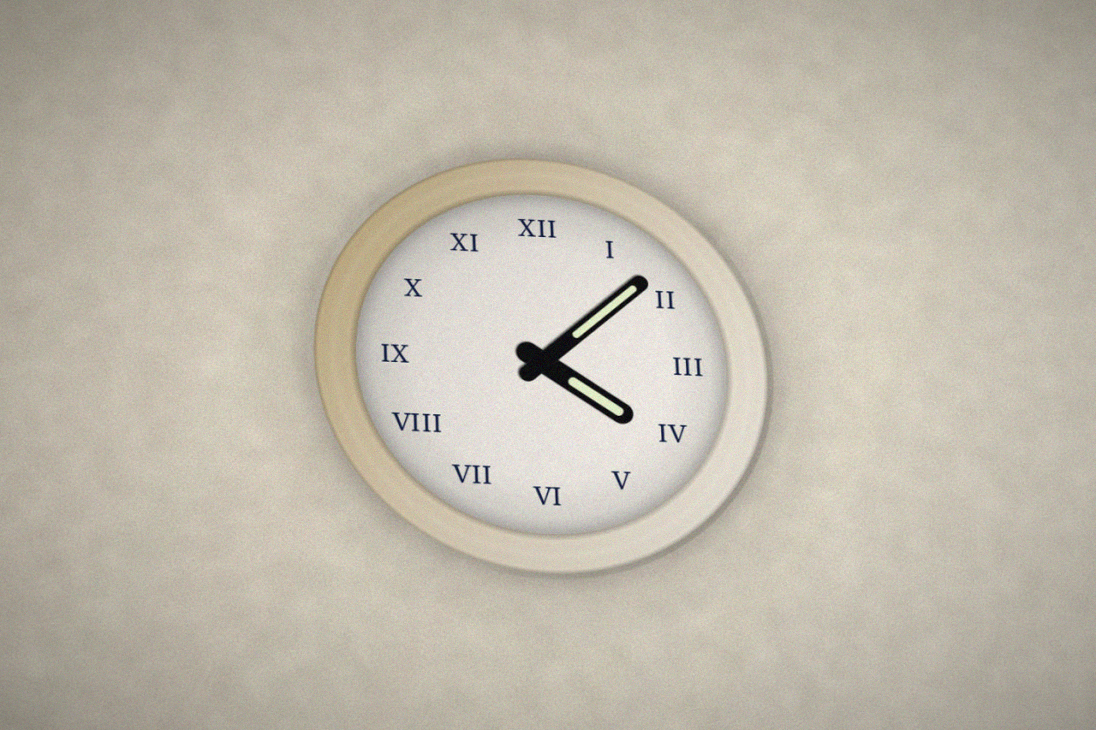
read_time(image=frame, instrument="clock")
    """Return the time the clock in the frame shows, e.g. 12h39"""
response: 4h08
